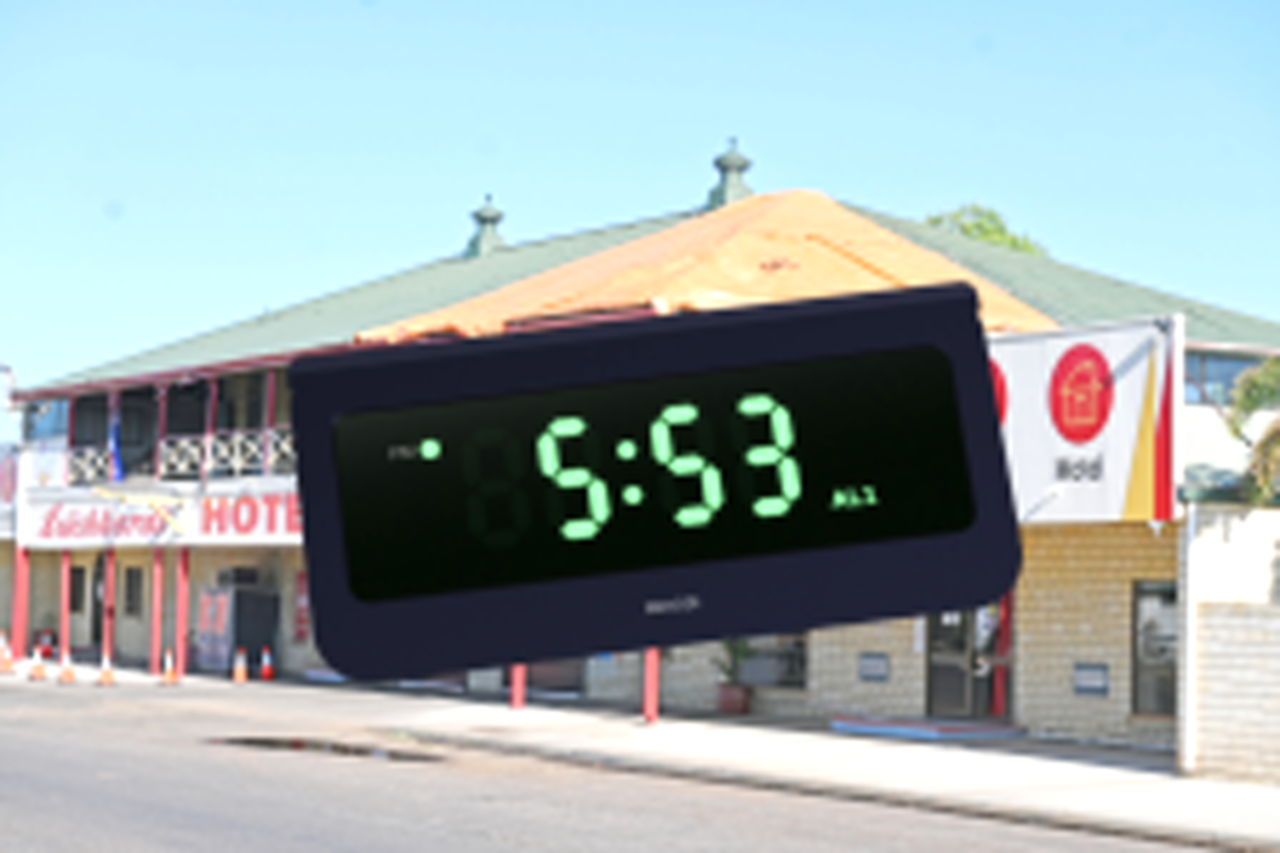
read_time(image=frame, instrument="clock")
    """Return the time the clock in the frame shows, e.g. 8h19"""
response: 5h53
